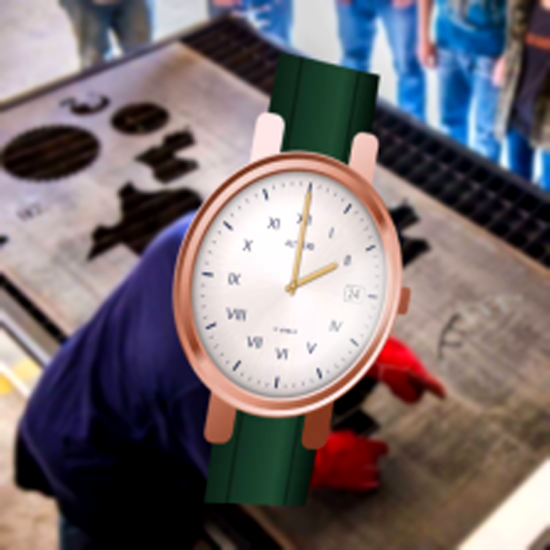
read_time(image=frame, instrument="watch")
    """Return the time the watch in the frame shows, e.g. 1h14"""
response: 2h00
